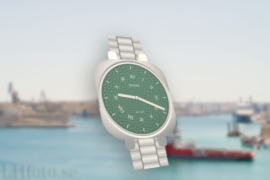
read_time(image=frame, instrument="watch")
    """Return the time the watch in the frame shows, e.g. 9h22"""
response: 9h19
